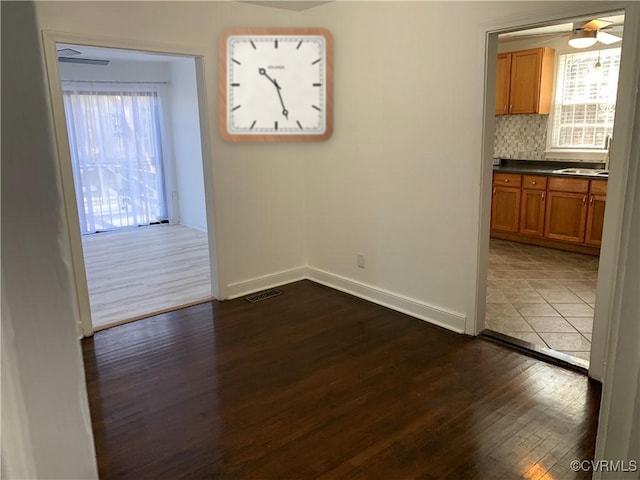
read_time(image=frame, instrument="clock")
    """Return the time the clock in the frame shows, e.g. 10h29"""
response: 10h27
